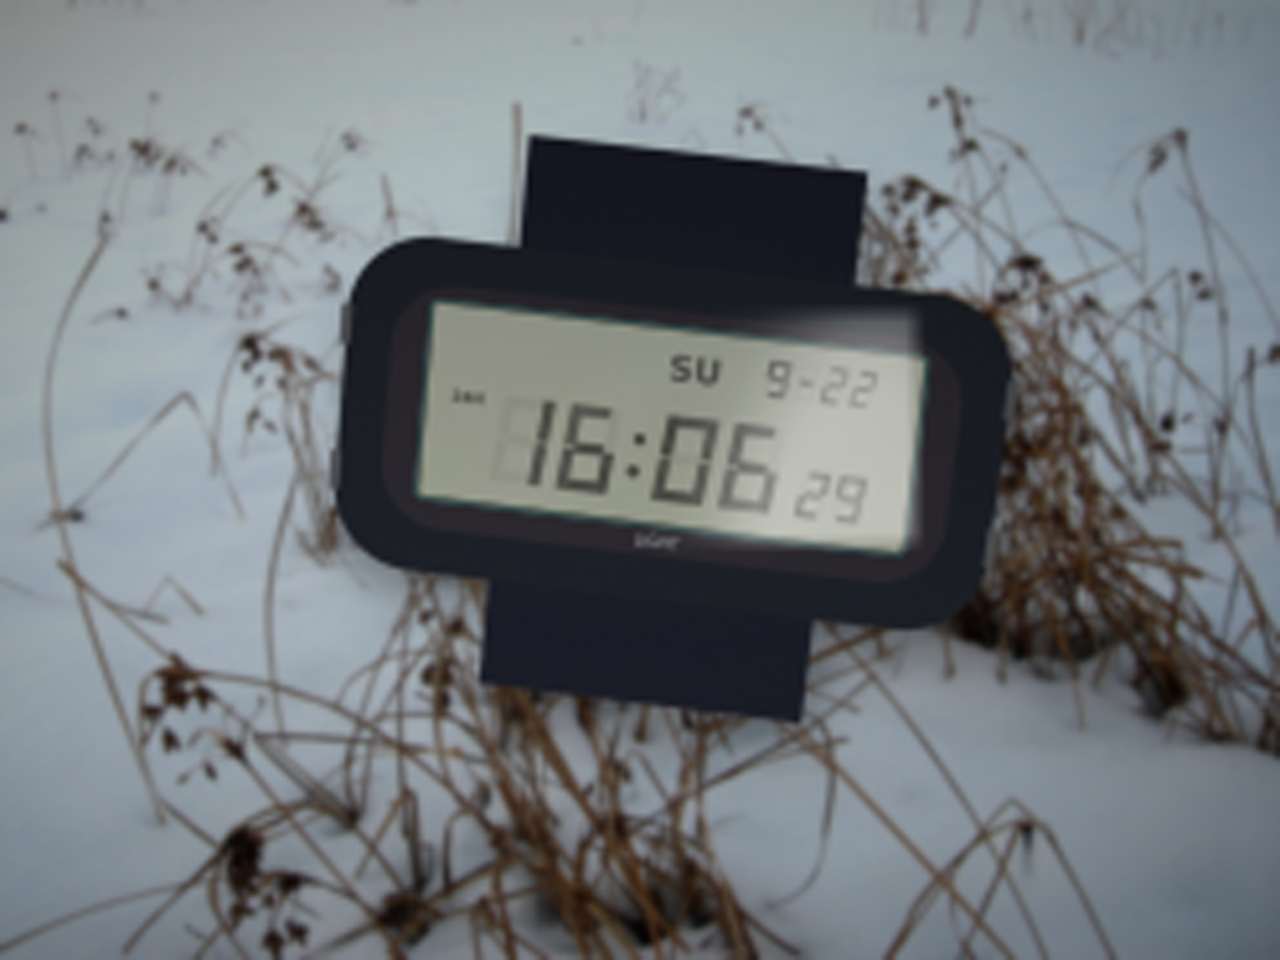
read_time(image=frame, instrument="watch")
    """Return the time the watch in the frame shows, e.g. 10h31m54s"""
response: 16h06m29s
